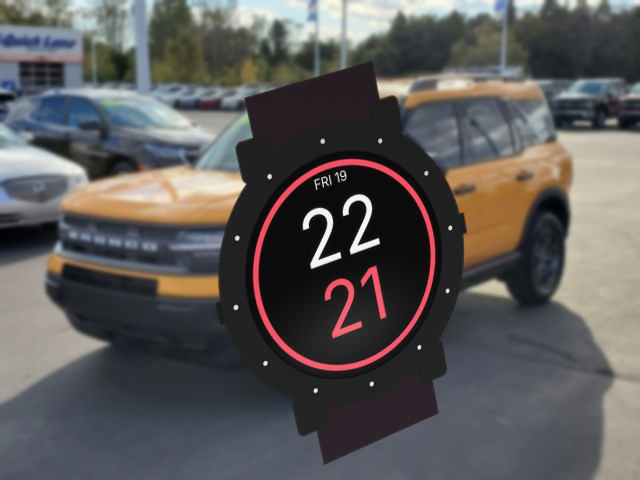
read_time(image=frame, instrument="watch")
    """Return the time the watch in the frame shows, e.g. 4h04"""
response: 22h21
